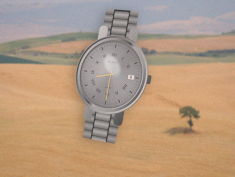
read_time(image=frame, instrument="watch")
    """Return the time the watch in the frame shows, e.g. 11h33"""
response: 8h30
